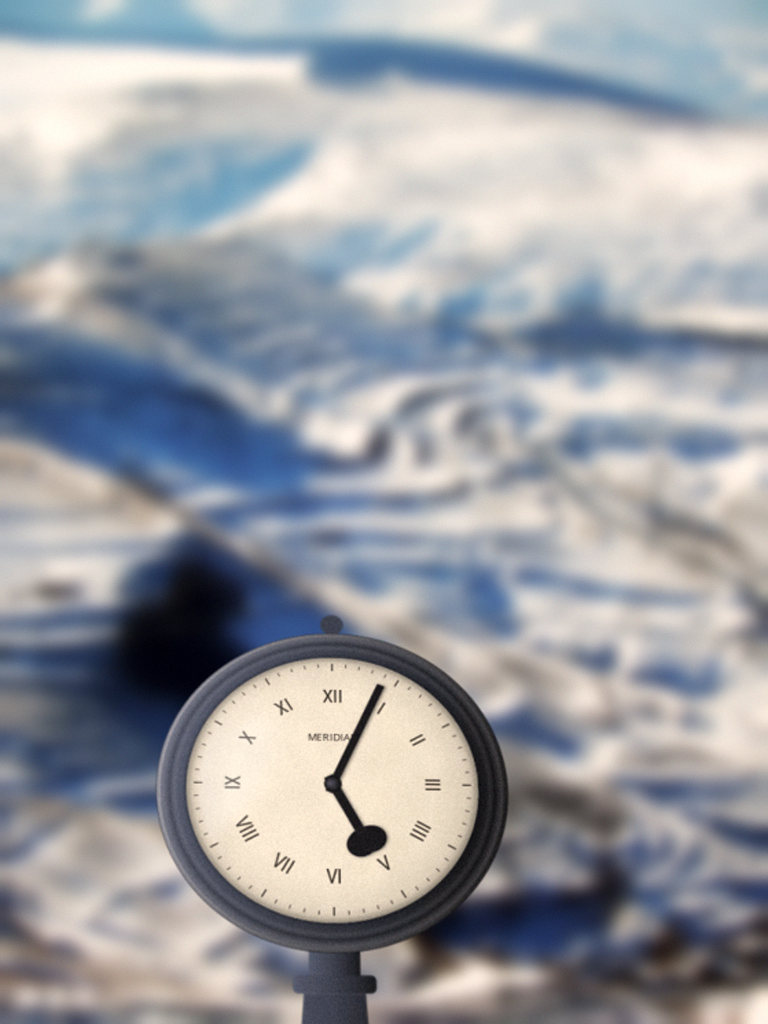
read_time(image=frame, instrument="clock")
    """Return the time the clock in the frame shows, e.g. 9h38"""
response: 5h04
